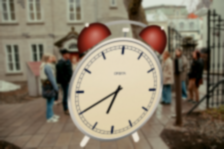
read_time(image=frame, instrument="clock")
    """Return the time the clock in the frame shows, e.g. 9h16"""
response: 6h40
